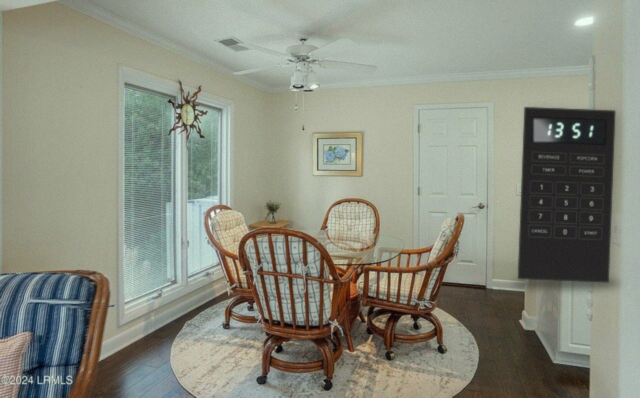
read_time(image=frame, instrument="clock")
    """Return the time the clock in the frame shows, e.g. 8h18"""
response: 13h51
